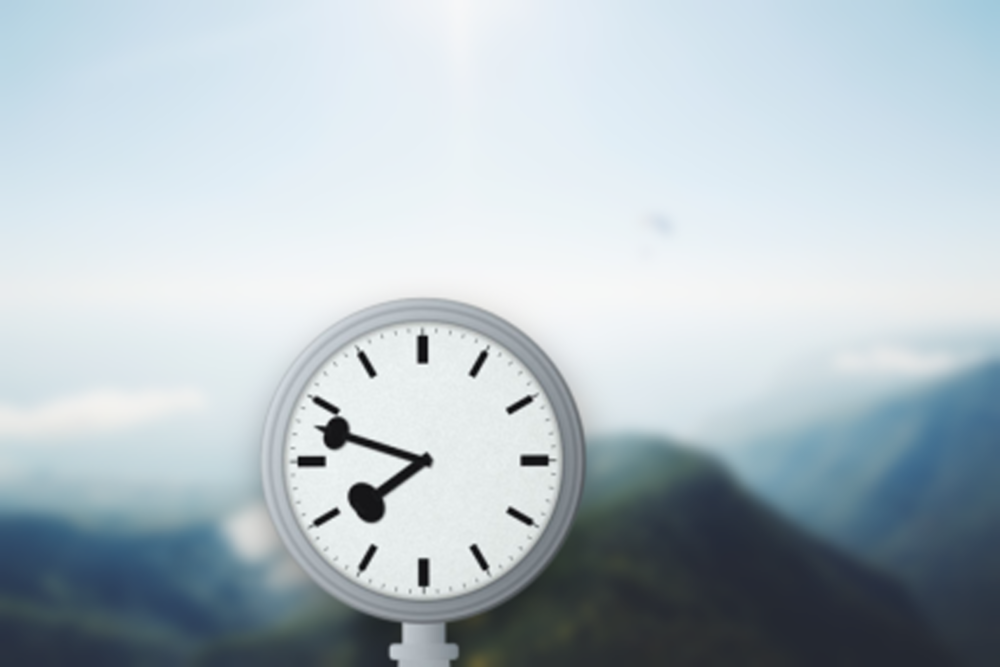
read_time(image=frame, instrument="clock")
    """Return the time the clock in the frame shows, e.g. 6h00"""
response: 7h48
